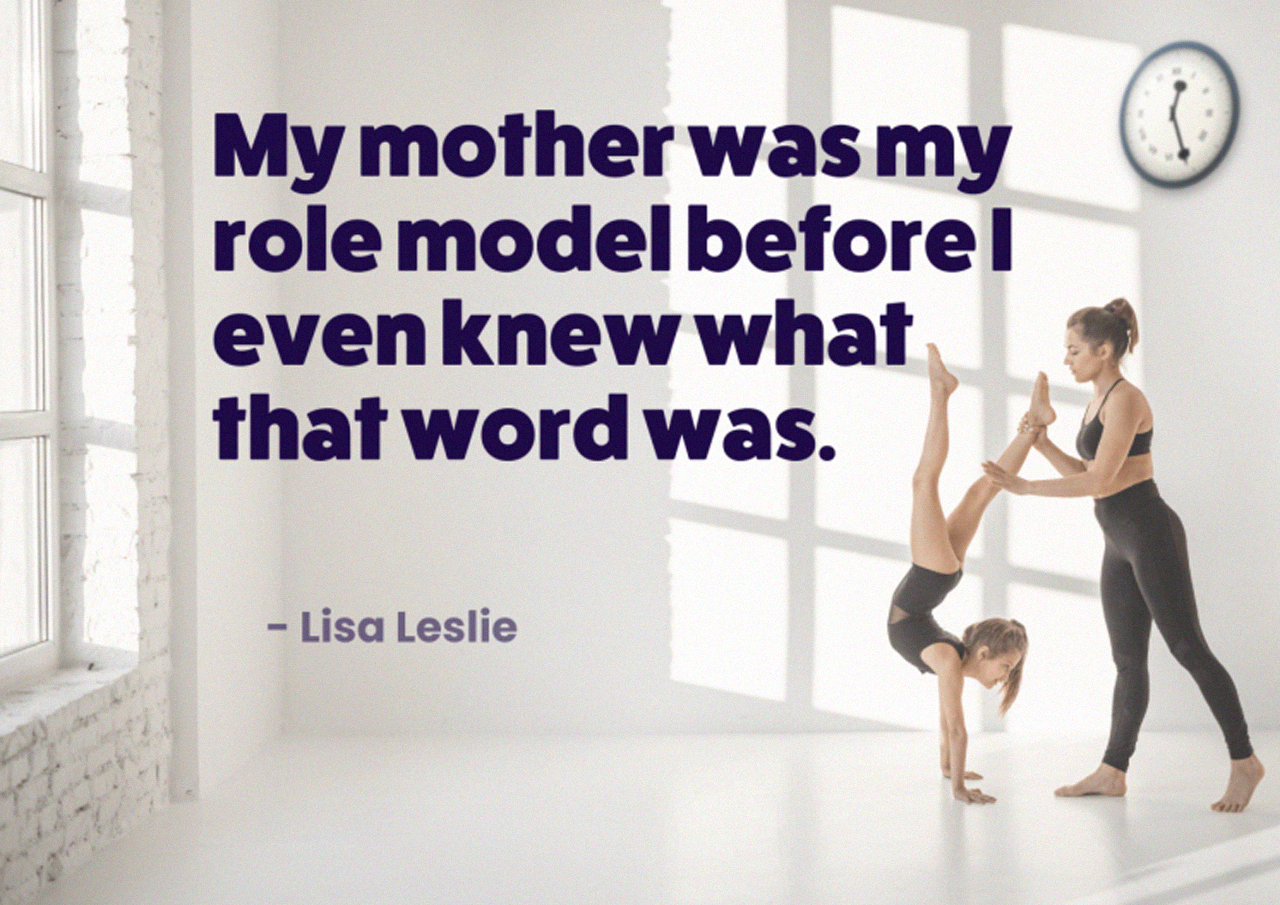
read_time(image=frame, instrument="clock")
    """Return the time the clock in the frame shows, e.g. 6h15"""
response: 12h26
